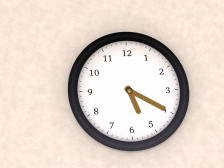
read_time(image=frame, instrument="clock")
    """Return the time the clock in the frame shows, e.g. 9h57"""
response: 5h20
